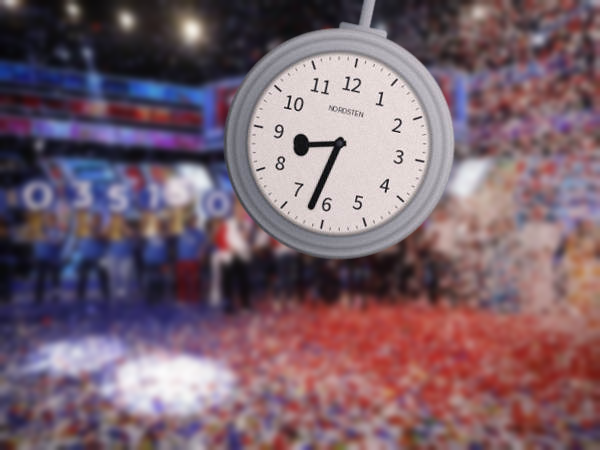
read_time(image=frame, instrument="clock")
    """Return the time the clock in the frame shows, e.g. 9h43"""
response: 8h32
